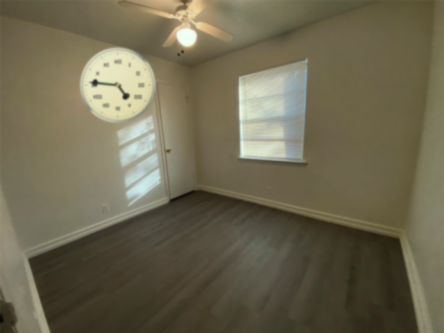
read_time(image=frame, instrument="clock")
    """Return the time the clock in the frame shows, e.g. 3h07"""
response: 4h46
